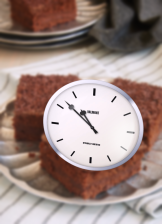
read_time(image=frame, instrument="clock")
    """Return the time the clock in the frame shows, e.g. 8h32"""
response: 10h52
